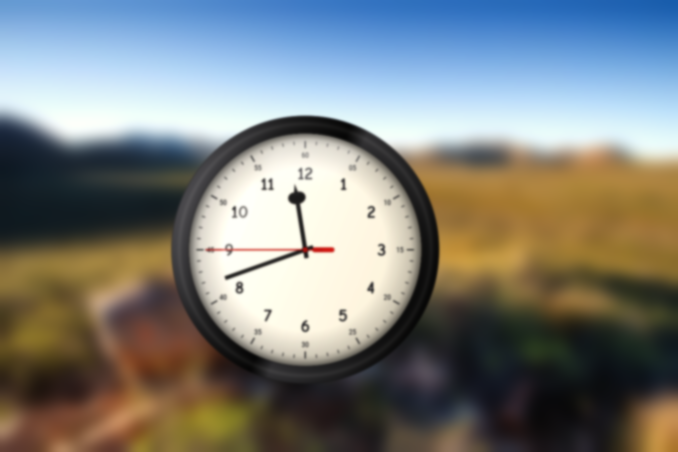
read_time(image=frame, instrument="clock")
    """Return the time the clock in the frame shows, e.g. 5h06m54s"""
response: 11h41m45s
